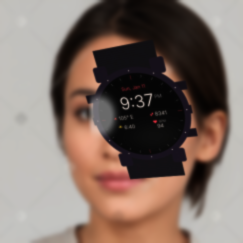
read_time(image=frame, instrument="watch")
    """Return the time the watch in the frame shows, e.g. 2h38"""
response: 9h37
